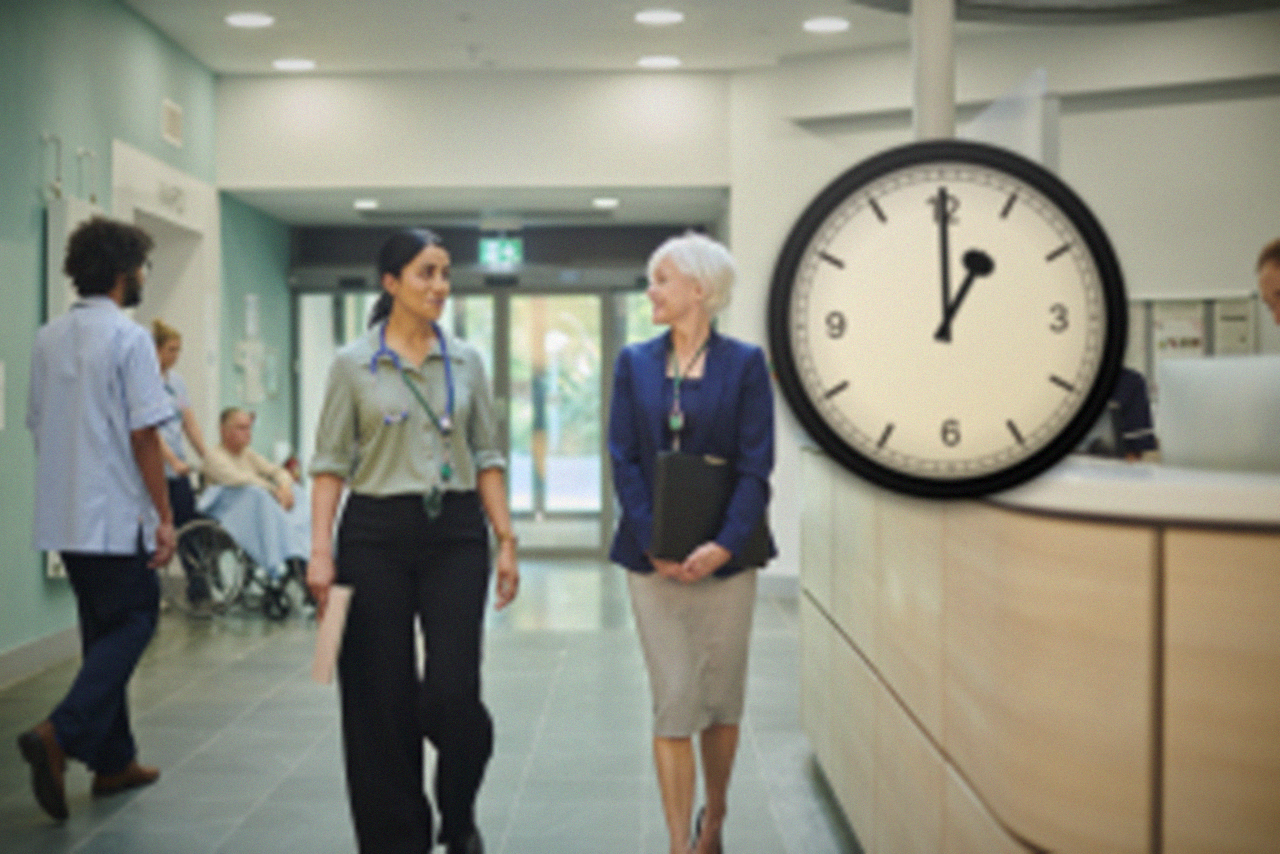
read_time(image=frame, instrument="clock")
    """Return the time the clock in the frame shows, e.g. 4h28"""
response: 1h00
